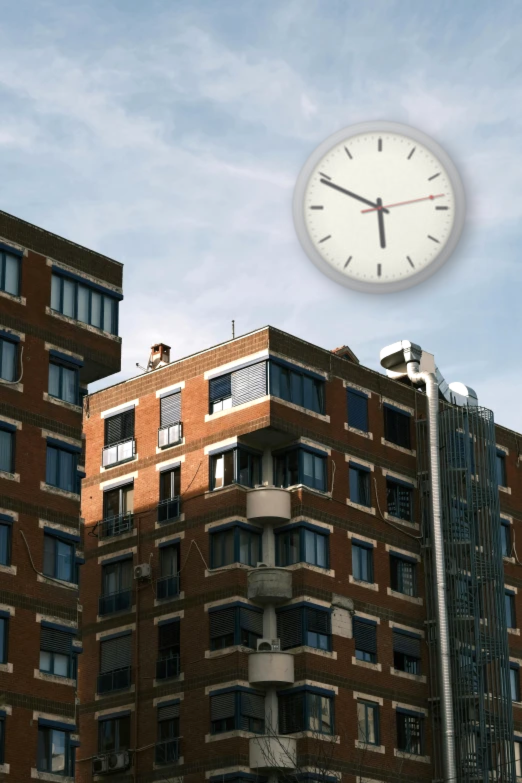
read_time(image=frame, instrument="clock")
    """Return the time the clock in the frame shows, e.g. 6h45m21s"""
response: 5h49m13s
